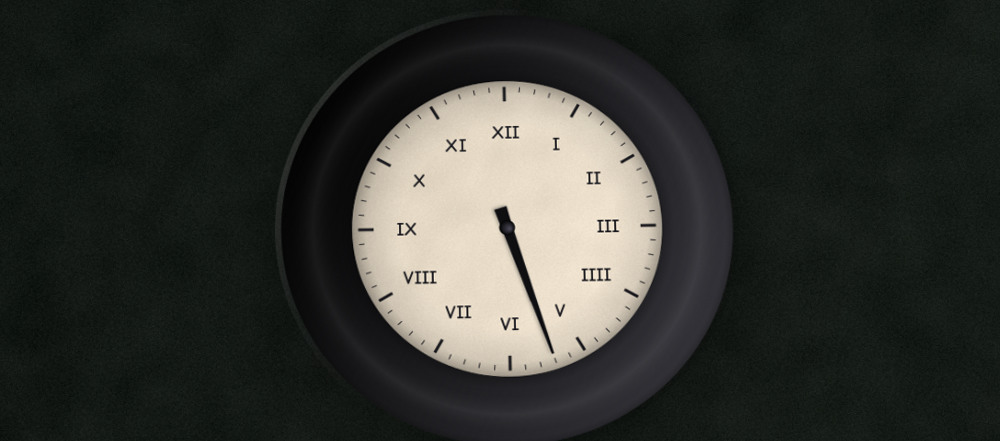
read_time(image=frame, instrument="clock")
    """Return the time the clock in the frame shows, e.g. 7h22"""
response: 5h27
